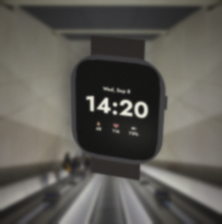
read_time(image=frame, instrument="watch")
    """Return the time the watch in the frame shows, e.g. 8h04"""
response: 14h20
